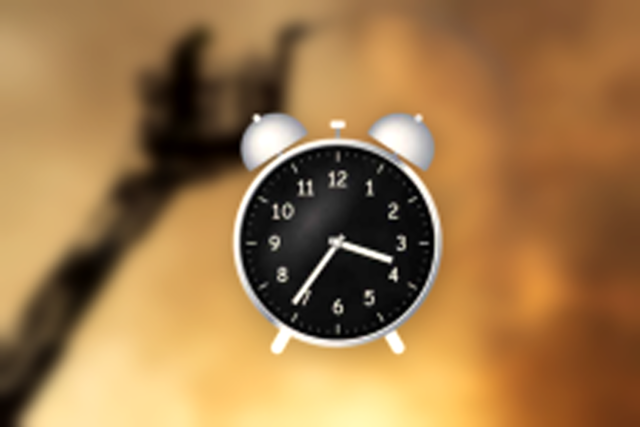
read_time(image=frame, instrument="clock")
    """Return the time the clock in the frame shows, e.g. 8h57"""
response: 3h36
